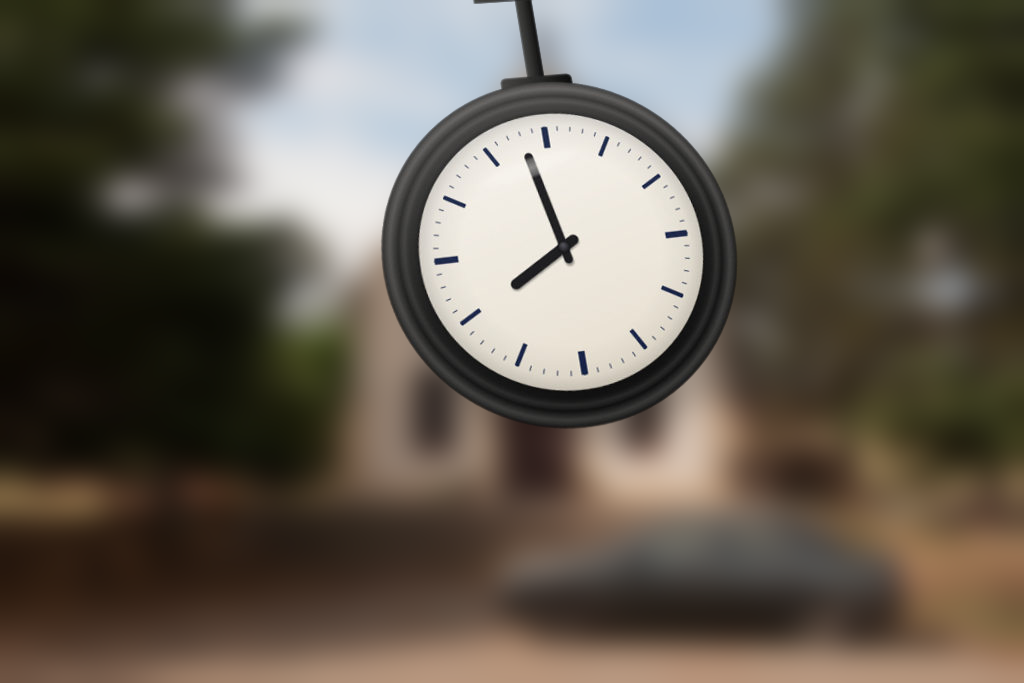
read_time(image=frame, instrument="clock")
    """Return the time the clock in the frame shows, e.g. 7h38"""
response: 7h58
